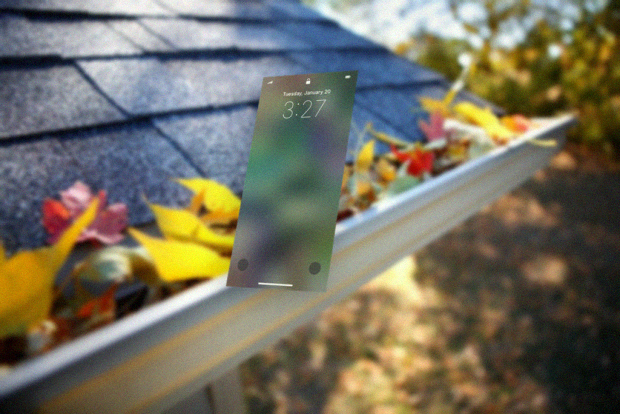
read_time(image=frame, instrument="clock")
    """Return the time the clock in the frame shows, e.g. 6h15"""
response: 3h27
